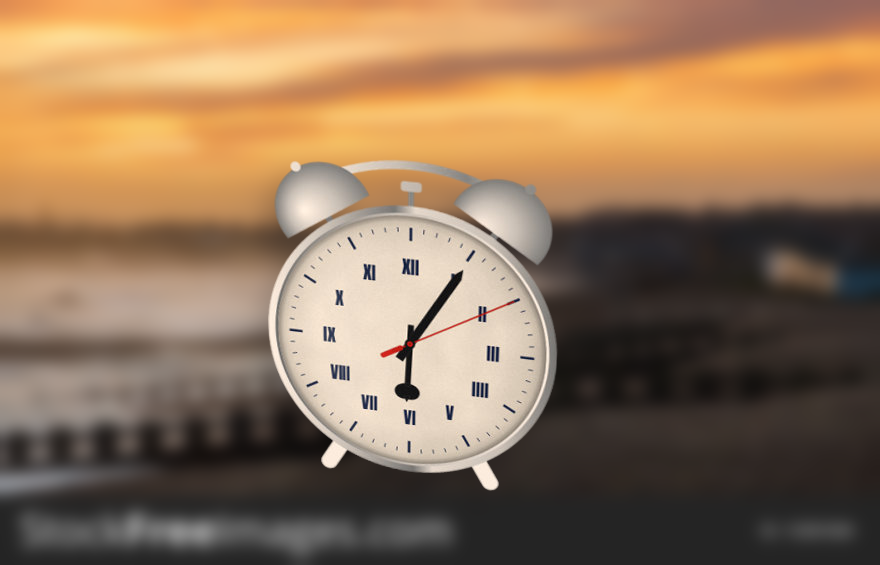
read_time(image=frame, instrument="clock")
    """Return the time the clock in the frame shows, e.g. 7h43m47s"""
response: 6h05m10s
